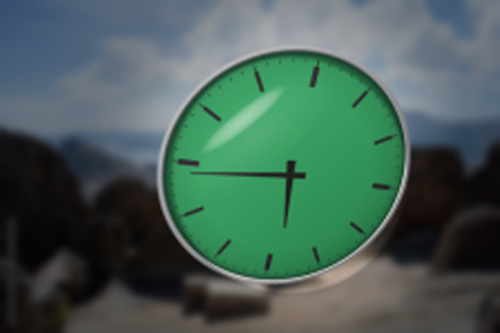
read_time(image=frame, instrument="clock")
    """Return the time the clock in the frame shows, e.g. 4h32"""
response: 5h44
